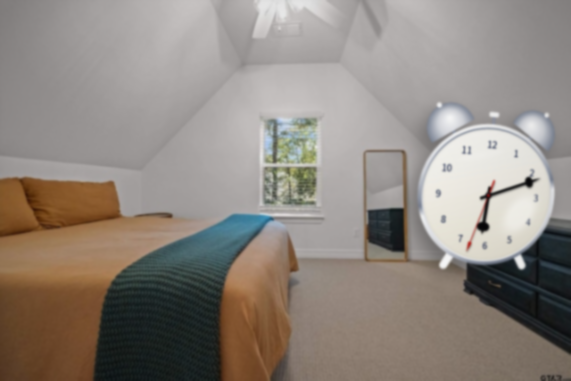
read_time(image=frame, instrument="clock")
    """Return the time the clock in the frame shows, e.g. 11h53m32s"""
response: 6h11m33s
